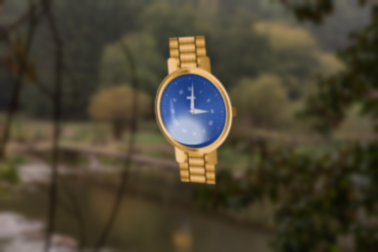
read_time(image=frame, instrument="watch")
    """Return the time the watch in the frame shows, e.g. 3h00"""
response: 3h01
